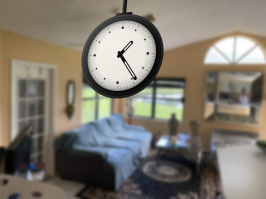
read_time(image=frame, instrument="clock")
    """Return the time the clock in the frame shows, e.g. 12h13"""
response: 1h24
